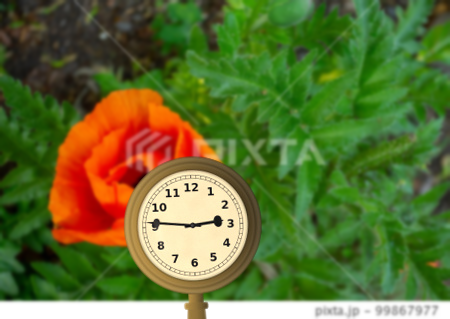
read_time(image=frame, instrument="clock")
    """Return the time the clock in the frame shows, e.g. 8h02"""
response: 2h46
